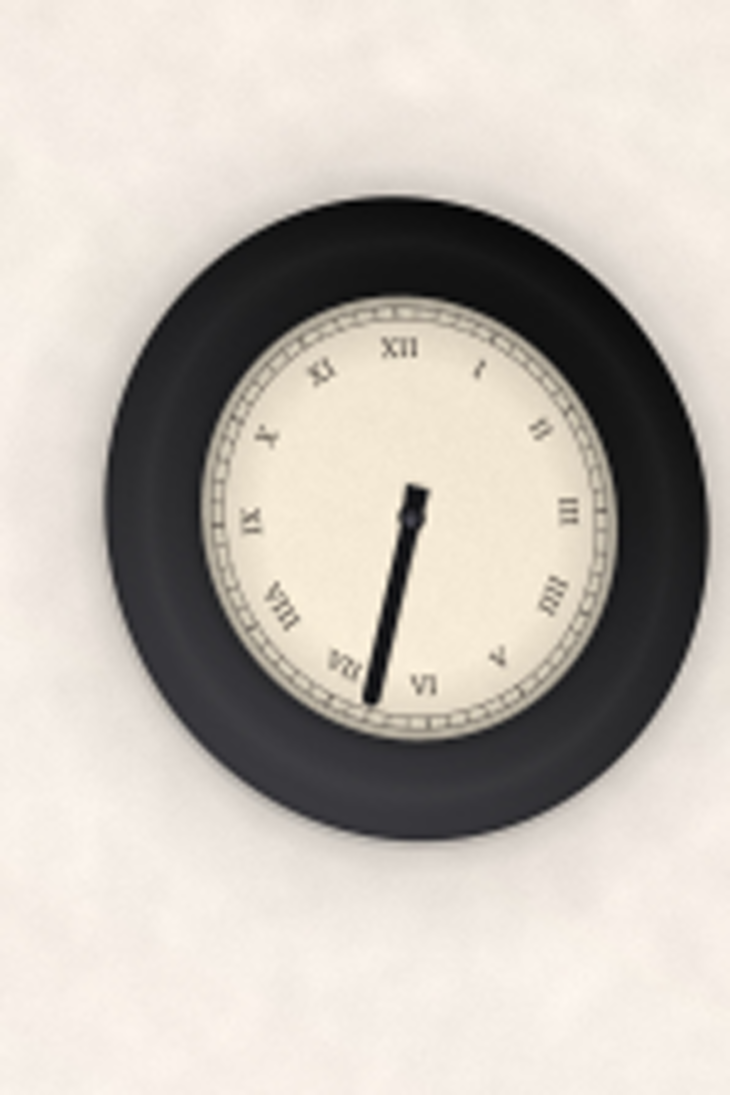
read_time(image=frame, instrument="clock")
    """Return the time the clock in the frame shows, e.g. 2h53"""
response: 6h33
